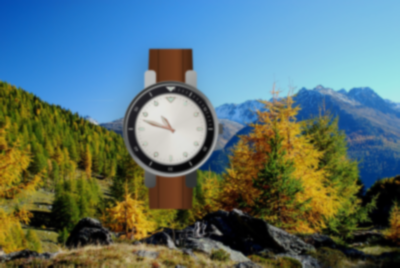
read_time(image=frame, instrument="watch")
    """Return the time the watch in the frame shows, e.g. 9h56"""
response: 10h48
